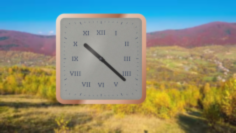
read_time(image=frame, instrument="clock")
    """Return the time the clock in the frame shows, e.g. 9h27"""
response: 10h22
